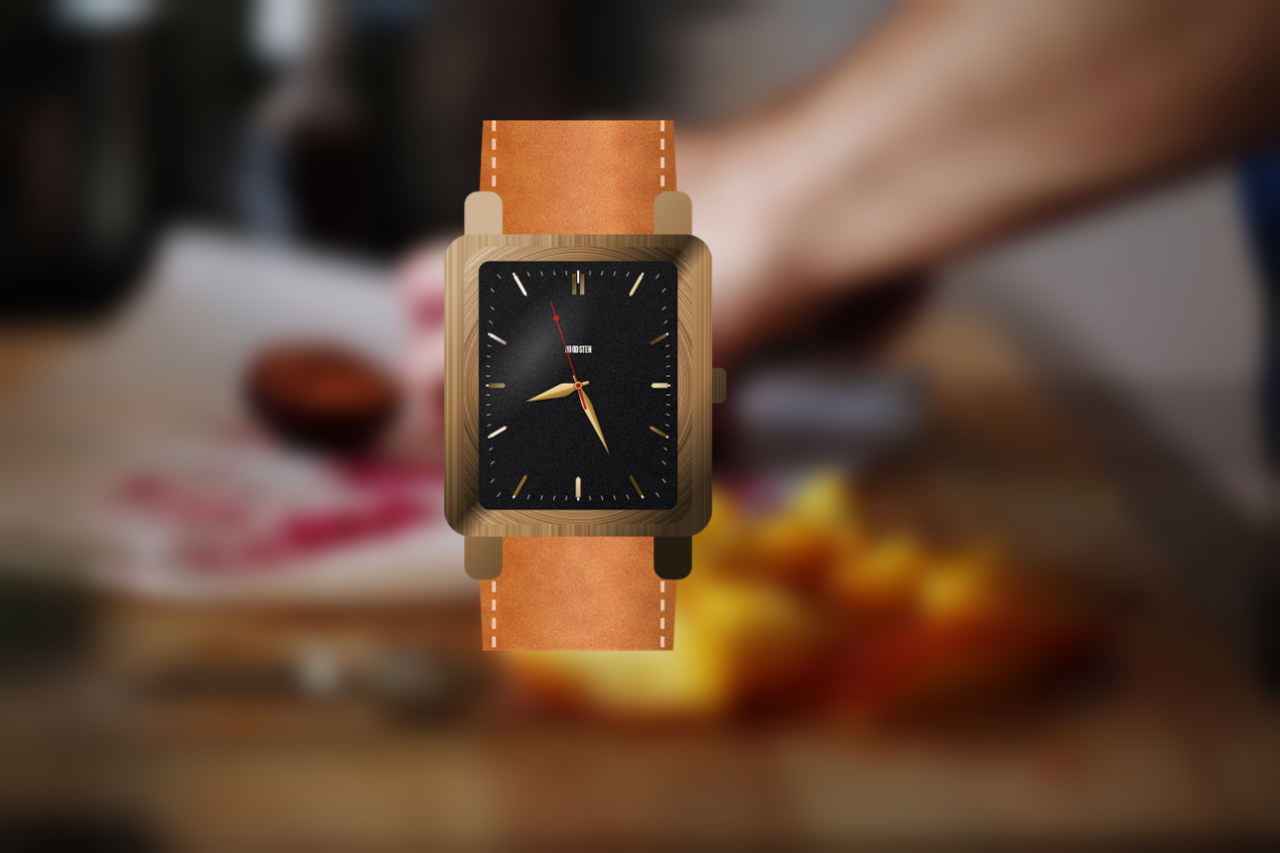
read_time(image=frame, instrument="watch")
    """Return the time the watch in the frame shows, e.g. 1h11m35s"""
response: 8h25m57s
